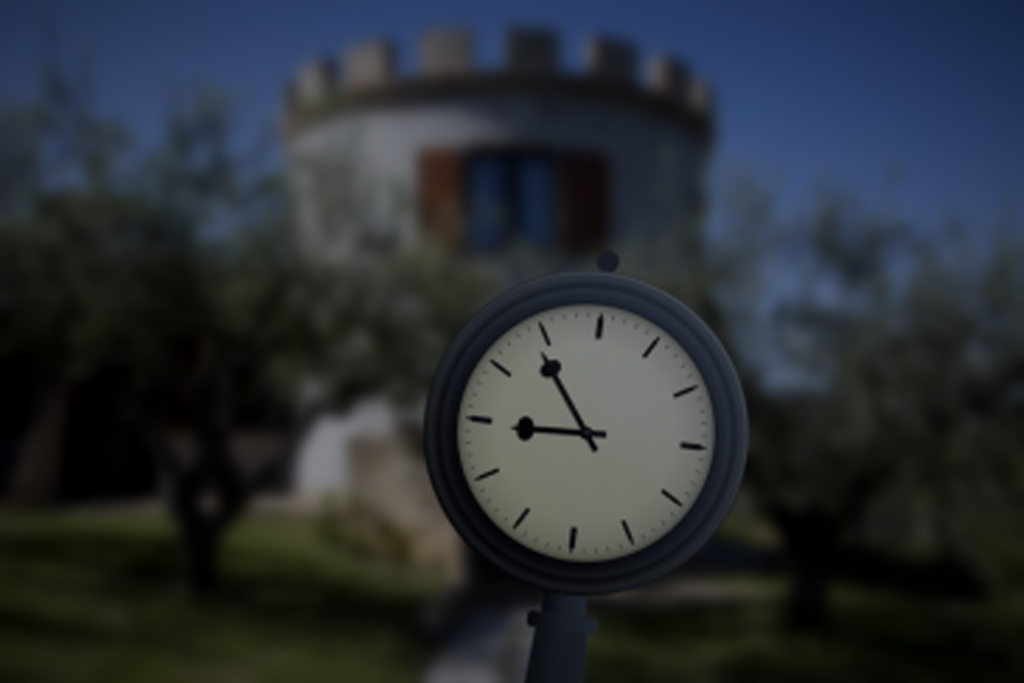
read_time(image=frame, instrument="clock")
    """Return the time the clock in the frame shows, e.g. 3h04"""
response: 8h54
